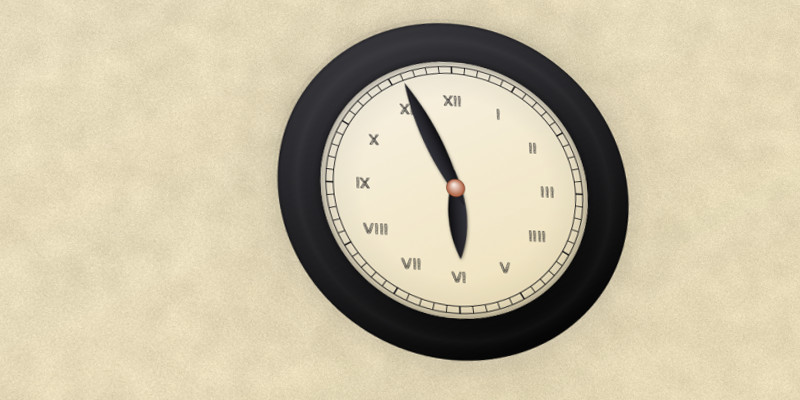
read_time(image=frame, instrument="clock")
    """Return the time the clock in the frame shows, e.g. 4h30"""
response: 5h56
